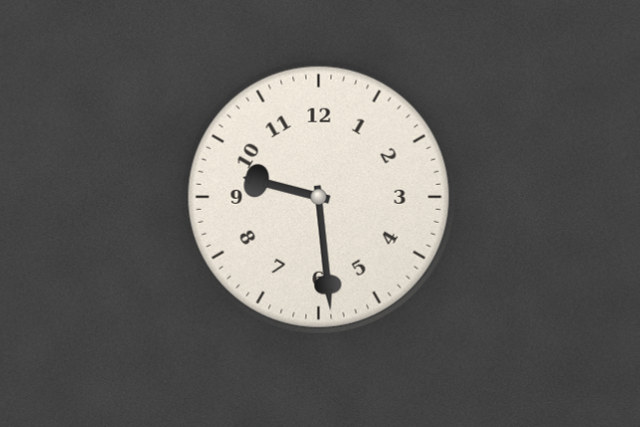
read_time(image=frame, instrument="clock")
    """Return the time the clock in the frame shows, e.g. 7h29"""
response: 9h29
